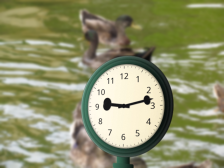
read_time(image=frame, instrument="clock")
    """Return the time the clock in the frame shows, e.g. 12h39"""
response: 9h13
